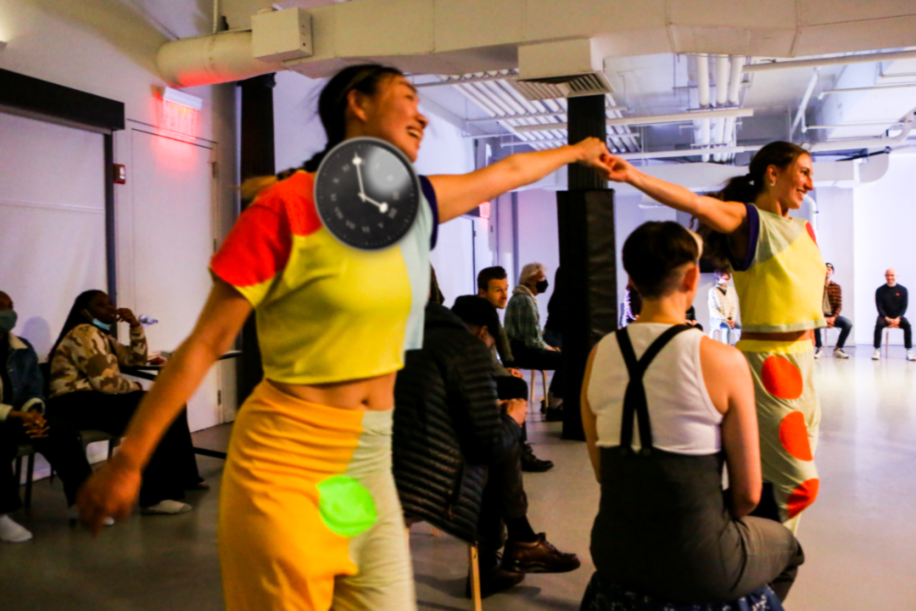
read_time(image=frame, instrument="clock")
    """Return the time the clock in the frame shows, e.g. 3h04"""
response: 3h59
